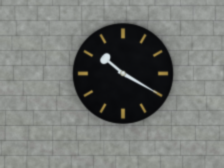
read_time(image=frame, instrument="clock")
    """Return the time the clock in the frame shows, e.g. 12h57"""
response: 10h20
